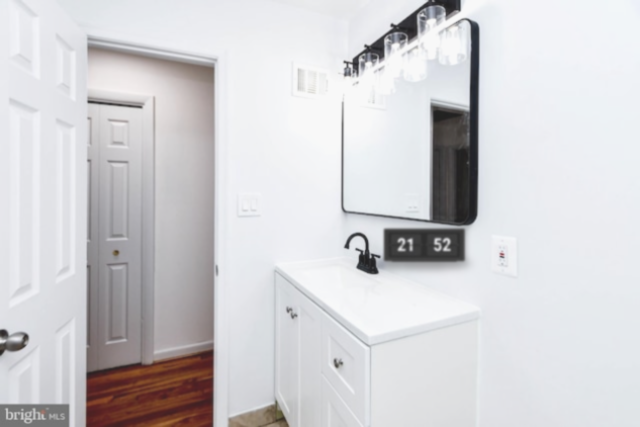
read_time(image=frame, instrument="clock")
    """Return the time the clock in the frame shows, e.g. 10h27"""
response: 21h52
